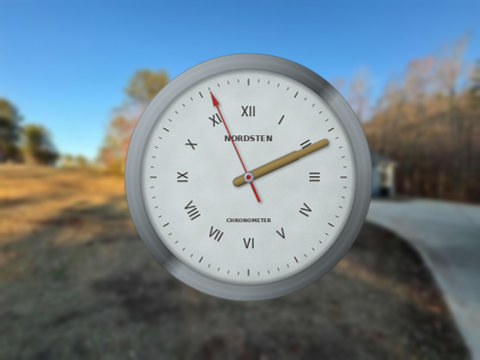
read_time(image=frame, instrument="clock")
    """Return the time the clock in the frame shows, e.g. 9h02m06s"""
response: 2h10m56s
